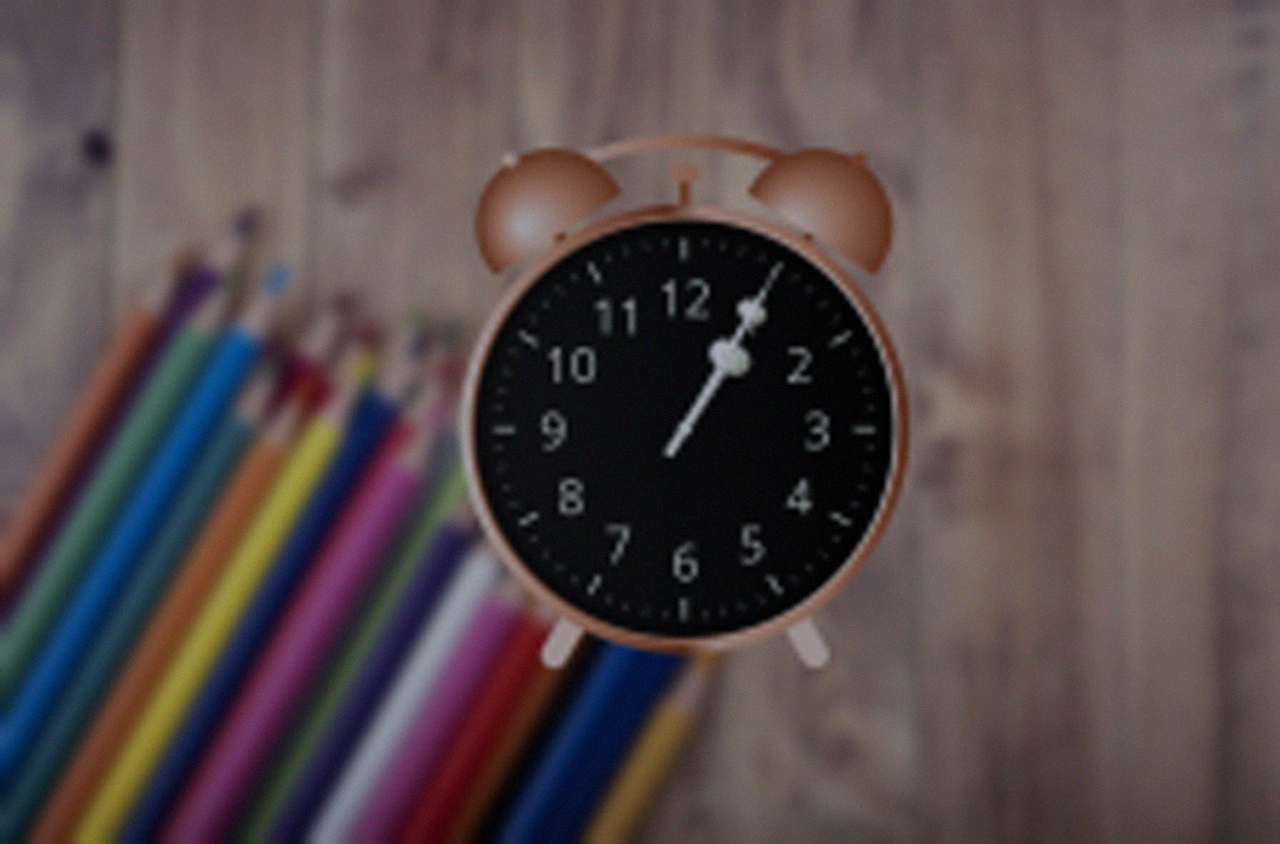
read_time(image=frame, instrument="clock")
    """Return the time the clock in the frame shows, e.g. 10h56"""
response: 1h05
